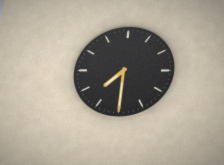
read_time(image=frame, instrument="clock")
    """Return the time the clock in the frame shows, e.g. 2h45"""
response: 7h30
